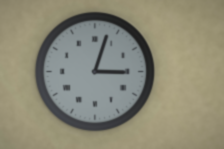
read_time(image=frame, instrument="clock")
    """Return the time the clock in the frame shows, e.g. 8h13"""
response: 3h03
